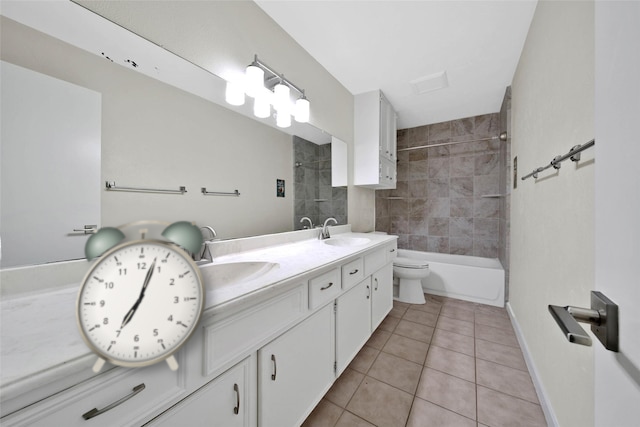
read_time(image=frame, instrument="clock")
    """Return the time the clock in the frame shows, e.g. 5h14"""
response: 7h03
